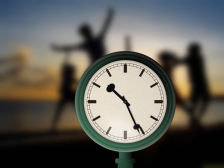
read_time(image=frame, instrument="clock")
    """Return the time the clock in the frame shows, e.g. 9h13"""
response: 10h26
